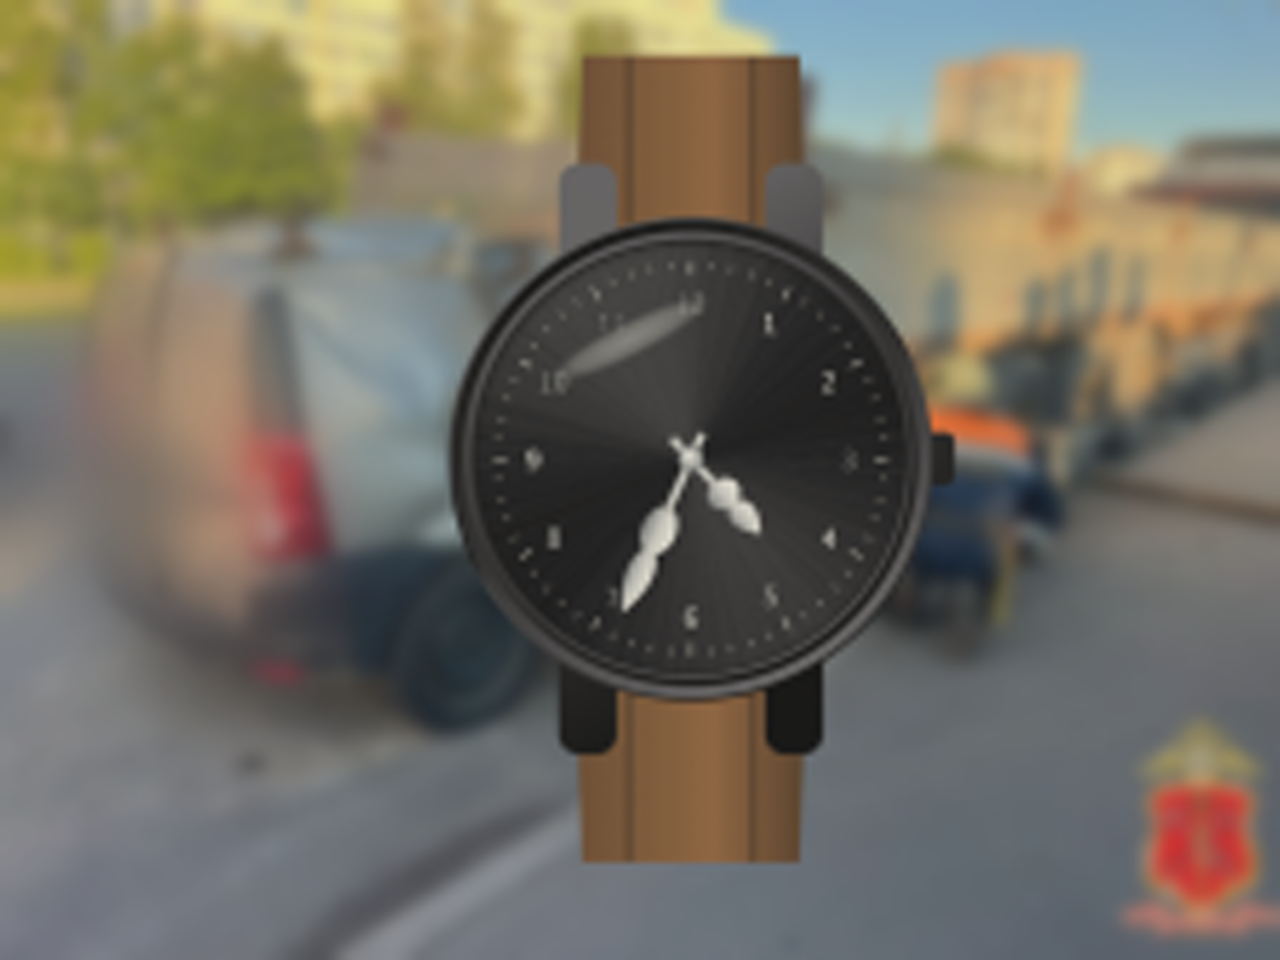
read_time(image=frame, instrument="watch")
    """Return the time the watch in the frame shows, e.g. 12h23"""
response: 4h34
